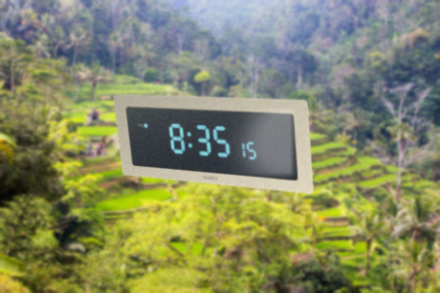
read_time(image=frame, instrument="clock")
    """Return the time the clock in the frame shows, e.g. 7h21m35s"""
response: 8h35m15s
